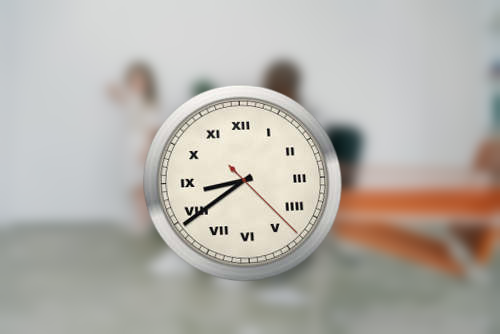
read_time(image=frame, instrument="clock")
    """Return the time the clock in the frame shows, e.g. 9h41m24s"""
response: 8h39m23s
